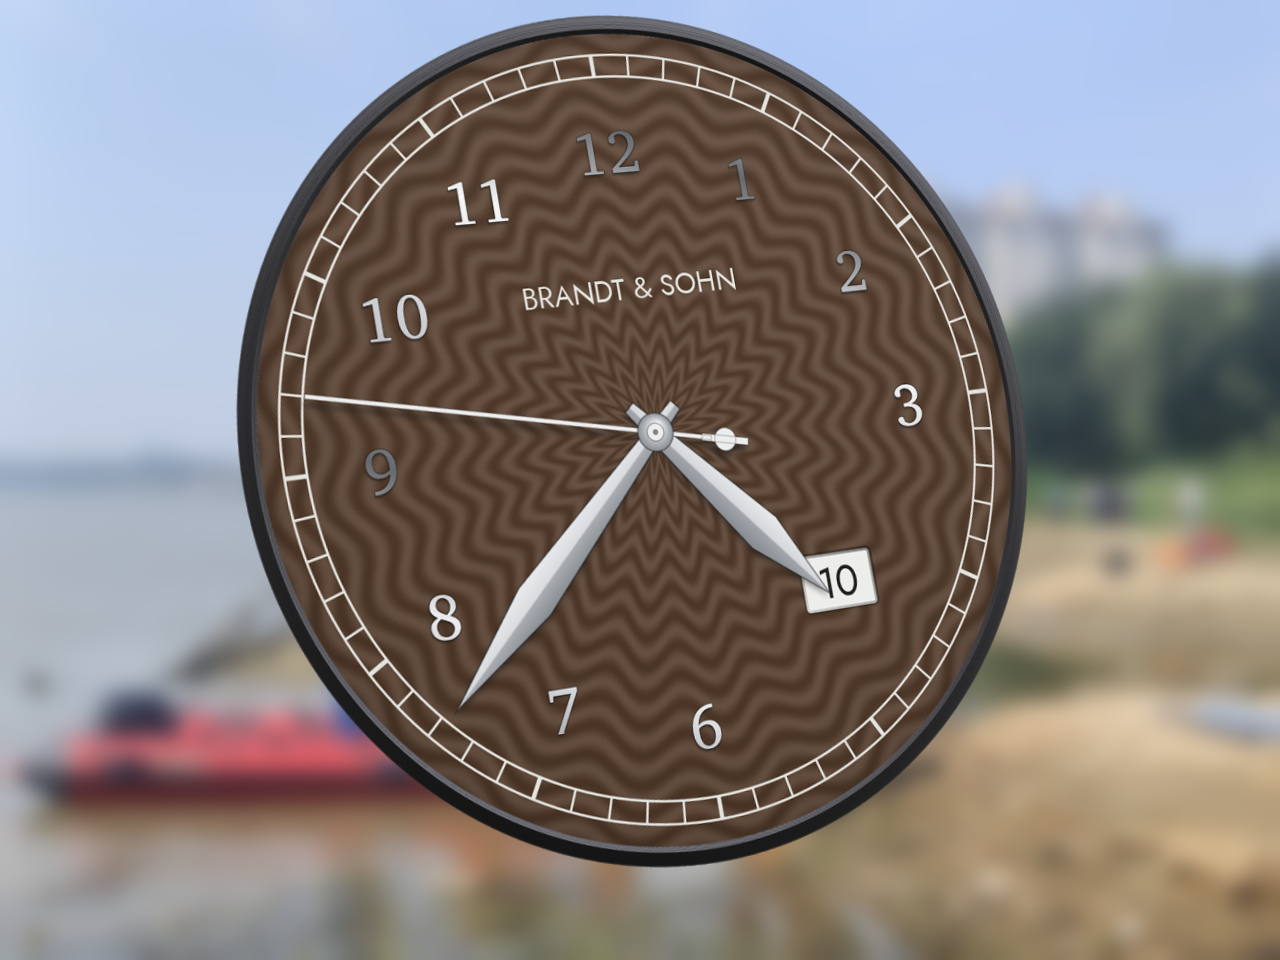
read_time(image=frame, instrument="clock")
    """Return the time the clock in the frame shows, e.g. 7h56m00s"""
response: 4h37m47s
